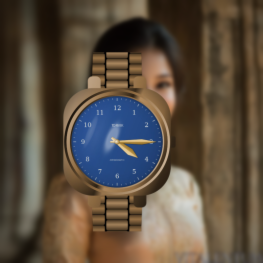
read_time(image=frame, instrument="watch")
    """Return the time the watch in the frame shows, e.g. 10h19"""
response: 4h15
